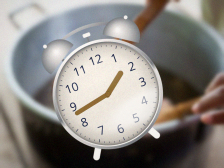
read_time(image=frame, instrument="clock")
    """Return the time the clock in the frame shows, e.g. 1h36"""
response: 1h43
